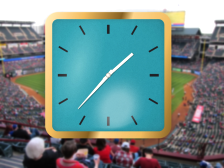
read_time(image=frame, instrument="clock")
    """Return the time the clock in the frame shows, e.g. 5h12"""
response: 1h37
